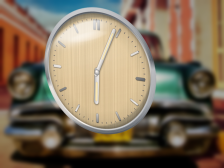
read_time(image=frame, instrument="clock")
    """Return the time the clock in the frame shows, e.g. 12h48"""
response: 6h04
